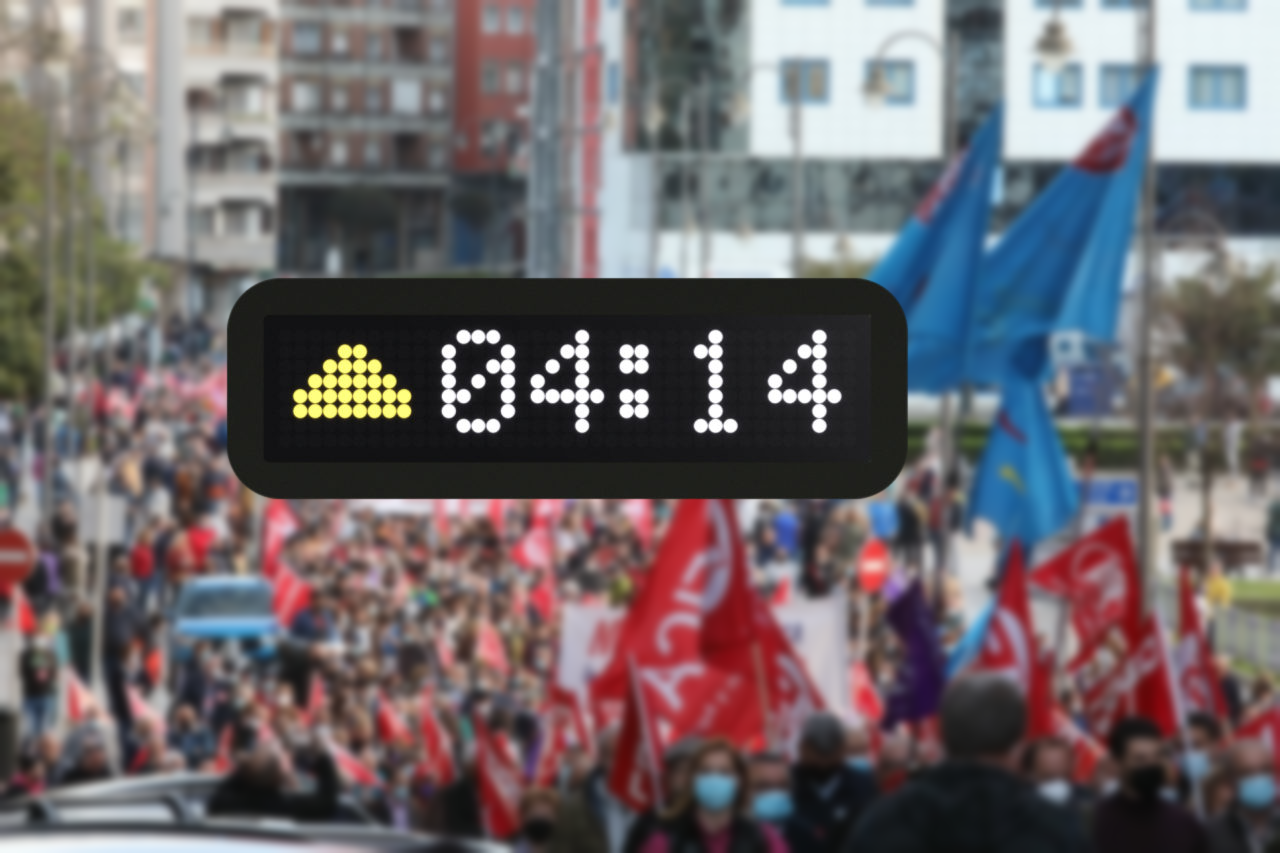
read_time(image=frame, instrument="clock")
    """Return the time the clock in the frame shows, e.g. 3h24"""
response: 4h14
